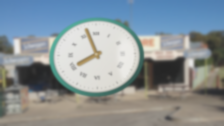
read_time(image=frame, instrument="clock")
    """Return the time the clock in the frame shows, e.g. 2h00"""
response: 7h57
